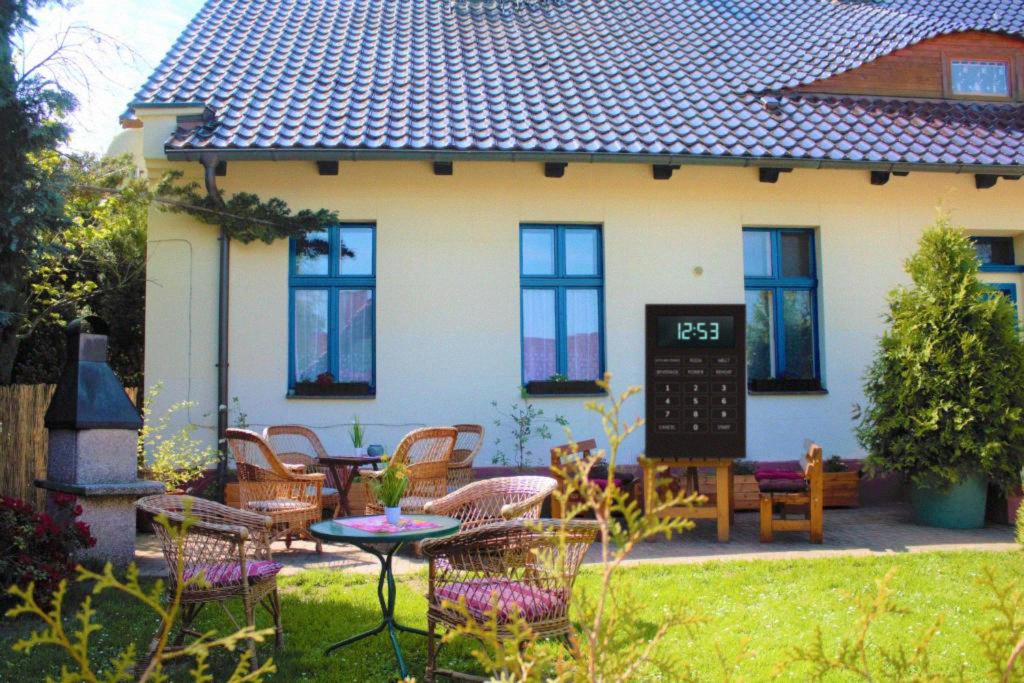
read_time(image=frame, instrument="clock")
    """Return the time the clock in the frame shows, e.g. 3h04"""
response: 12h53
